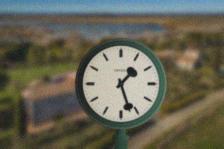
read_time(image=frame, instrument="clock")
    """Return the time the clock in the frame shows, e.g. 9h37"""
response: 1h27
